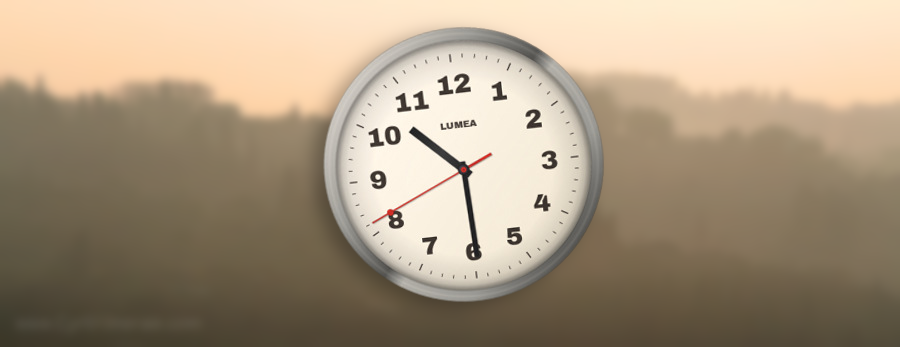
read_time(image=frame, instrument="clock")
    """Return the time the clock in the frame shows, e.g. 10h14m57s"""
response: 10h29m41s
